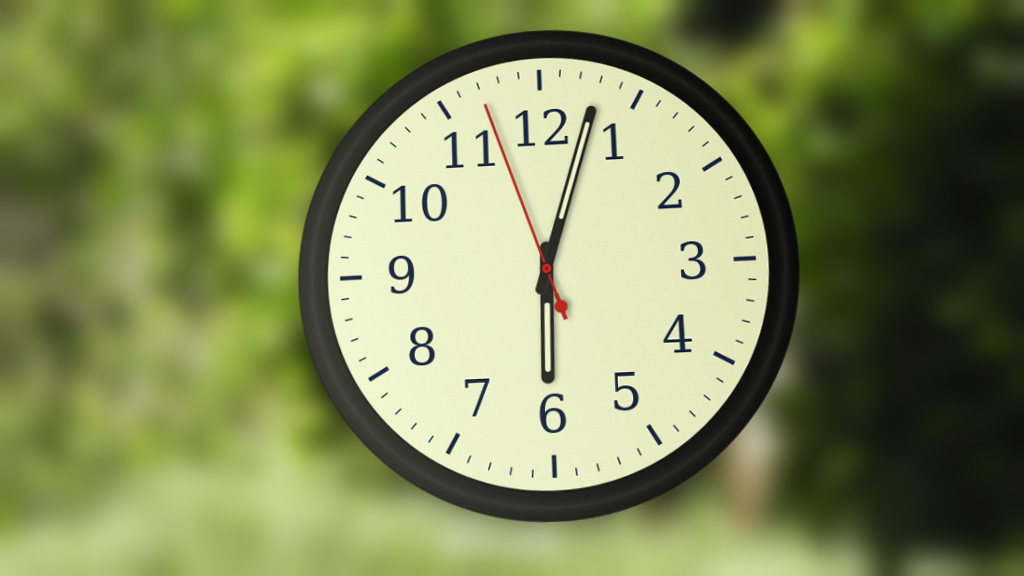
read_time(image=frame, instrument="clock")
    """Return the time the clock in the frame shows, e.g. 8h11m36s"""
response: 6h02m57s
